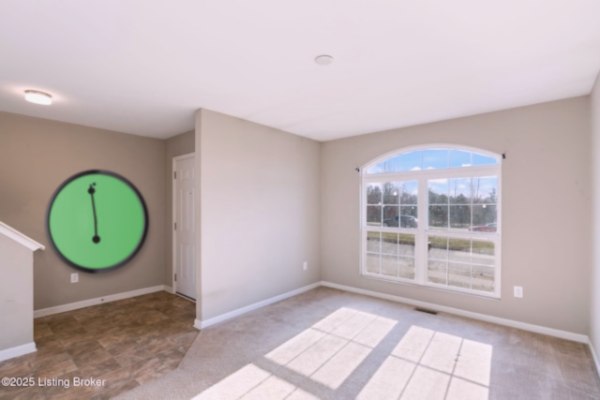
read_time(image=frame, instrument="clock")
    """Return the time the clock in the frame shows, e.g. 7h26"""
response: 5h59
